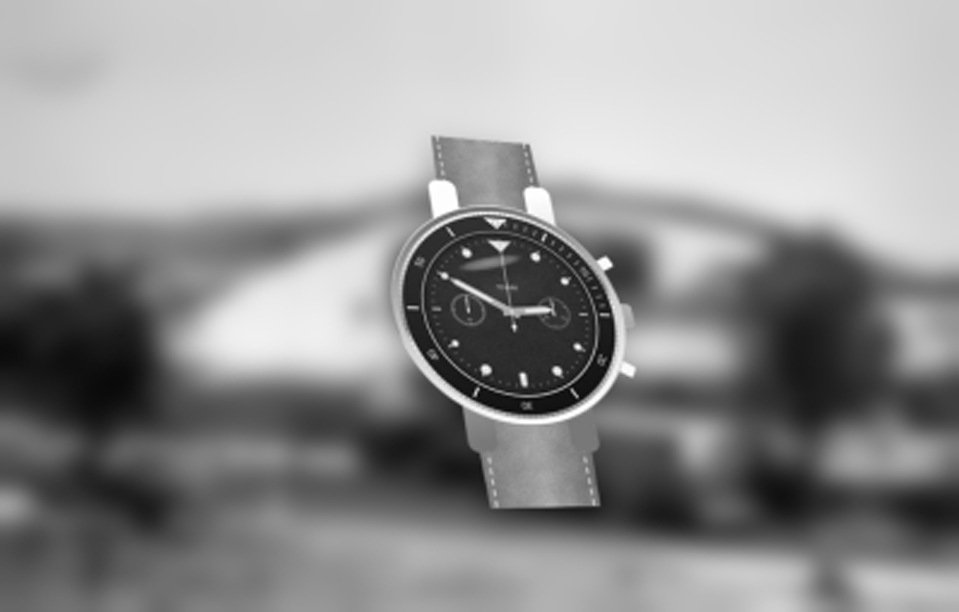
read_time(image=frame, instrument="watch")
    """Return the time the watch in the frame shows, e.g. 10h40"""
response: 2h50
